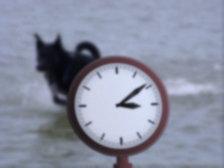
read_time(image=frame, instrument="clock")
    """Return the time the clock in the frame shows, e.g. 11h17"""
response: 3h09
